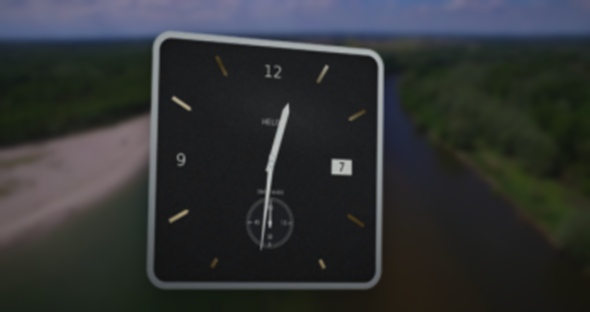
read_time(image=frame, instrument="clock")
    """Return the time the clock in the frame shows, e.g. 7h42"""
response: 12h31
